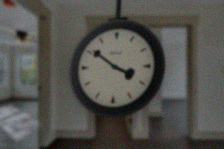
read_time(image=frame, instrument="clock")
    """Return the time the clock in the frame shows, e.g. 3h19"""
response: 3h51
